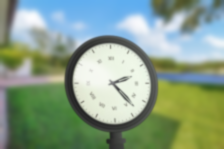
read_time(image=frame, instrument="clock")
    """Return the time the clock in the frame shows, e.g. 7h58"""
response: 2h23
